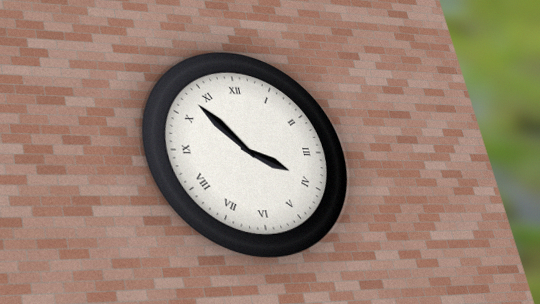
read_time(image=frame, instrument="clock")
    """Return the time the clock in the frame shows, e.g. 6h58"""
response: 3h53
